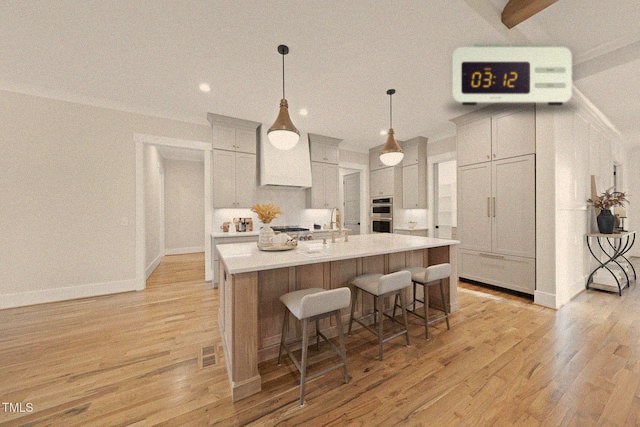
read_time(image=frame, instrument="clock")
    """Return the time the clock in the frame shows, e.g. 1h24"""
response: 3h12
